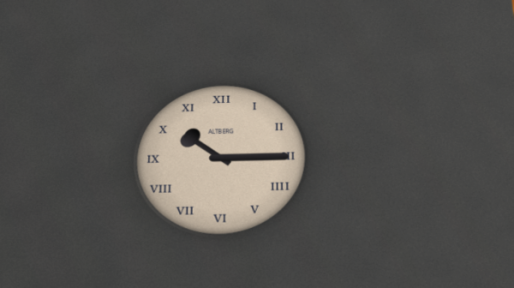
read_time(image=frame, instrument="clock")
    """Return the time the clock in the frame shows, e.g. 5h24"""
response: 10h15
